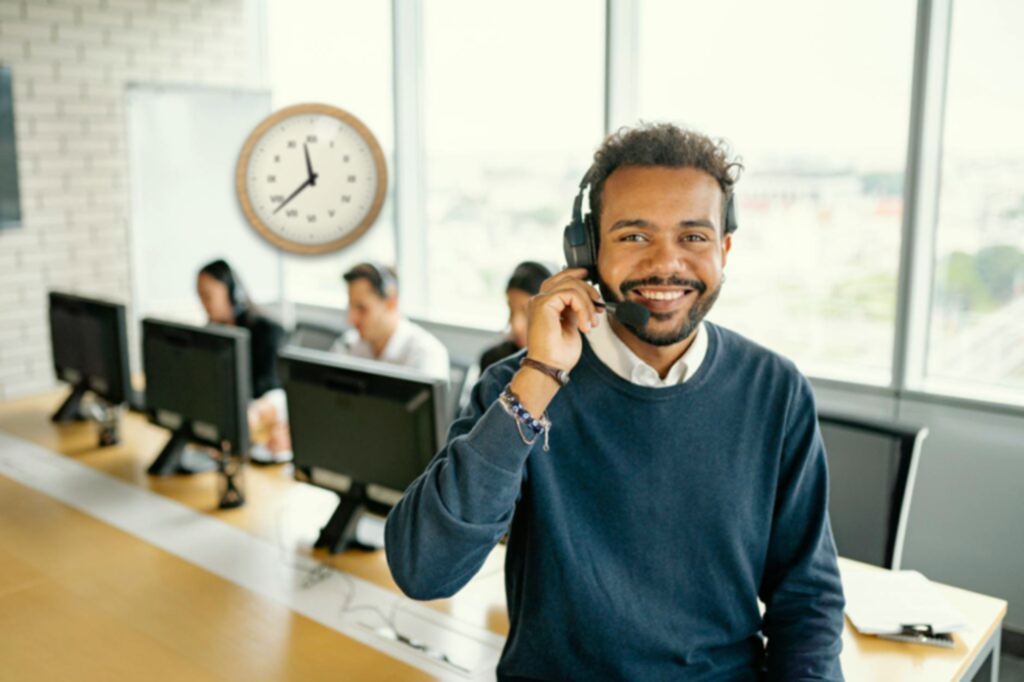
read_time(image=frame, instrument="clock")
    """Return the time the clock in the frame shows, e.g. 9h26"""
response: 11h38
